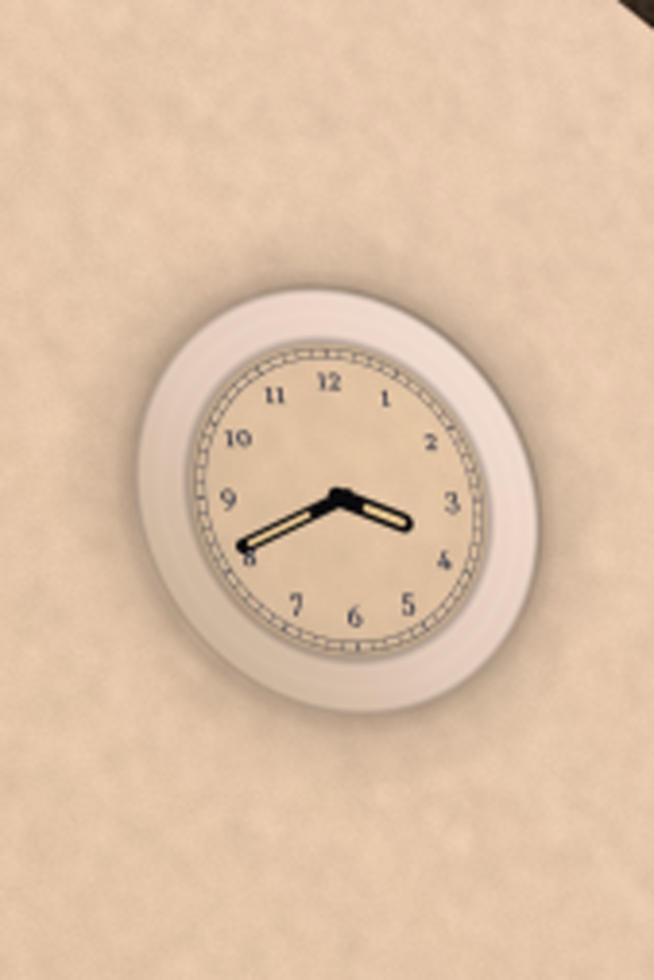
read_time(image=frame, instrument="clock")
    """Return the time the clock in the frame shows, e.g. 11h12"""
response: 3h41
